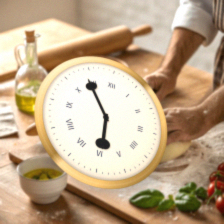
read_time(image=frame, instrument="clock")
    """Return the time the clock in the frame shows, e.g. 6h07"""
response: 5h54
